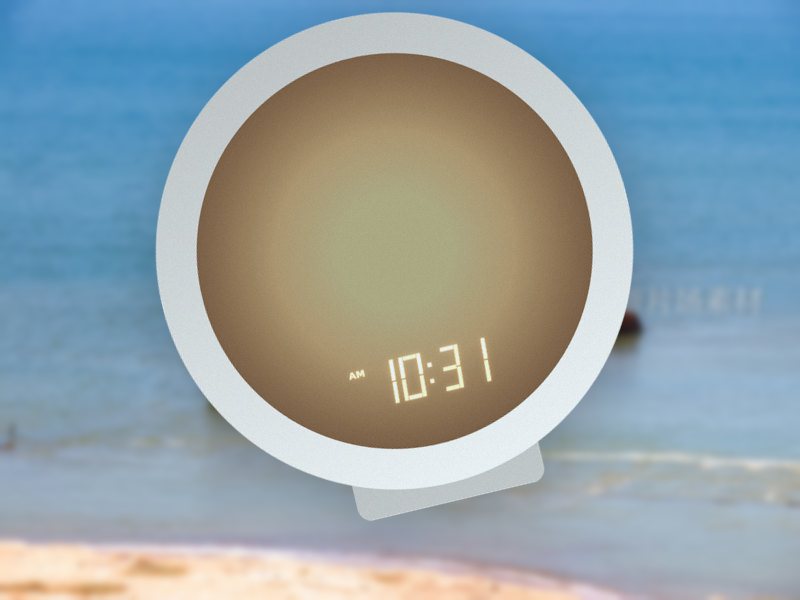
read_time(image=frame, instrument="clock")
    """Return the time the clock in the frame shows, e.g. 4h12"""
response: 10h31
